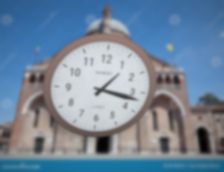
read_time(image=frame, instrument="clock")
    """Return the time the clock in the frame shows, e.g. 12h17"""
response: 1h17
